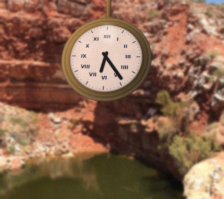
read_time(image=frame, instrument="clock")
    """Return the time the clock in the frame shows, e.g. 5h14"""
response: 6h24
